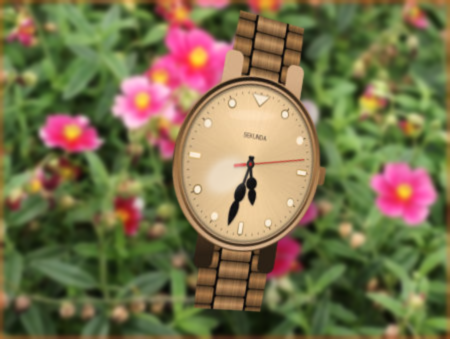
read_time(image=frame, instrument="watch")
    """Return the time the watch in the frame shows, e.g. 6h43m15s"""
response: 5h32m13s
